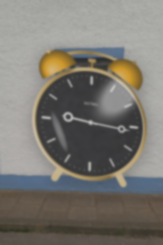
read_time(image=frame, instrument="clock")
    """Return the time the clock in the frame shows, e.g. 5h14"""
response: 9h16
